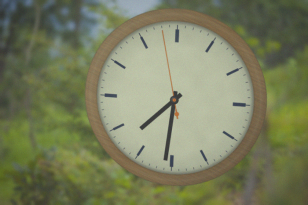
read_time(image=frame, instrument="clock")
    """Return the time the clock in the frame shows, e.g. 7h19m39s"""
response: 7h30m58s
